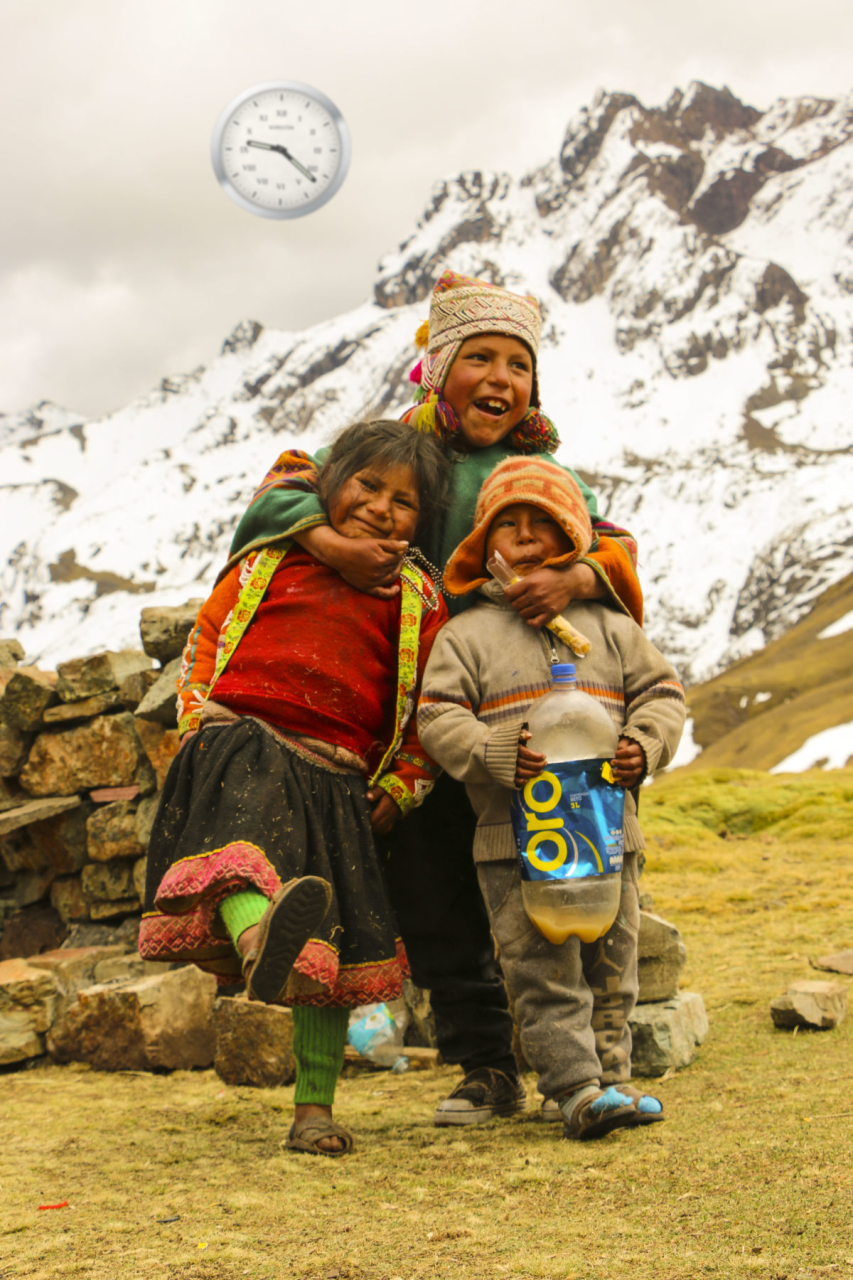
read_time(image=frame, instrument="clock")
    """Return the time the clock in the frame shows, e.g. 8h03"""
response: 9h22
